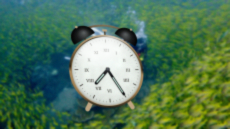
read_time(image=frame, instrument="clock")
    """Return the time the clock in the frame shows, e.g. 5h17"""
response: 7h25
